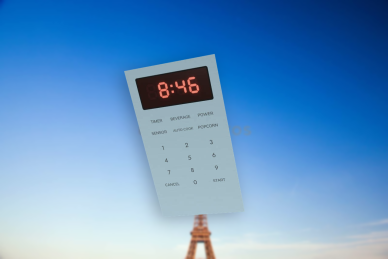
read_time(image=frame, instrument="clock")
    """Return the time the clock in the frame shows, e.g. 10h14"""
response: 8h46
